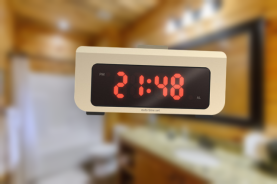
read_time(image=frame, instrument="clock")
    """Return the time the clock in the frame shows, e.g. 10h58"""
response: 21h48
